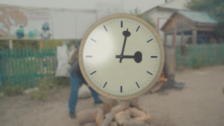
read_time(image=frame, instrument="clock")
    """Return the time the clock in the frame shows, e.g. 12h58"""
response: 3h02
